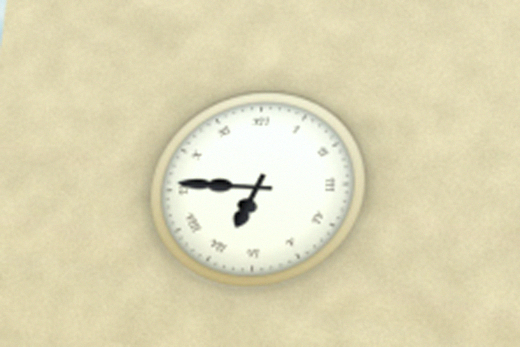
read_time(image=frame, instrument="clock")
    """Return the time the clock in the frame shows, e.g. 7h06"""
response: 6h46
